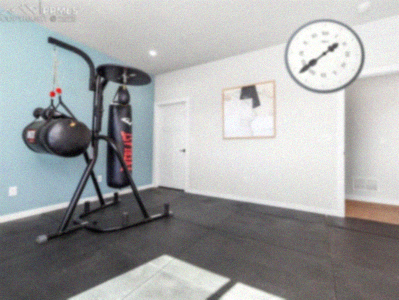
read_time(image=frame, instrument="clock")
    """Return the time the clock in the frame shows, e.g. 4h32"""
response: 1h38
